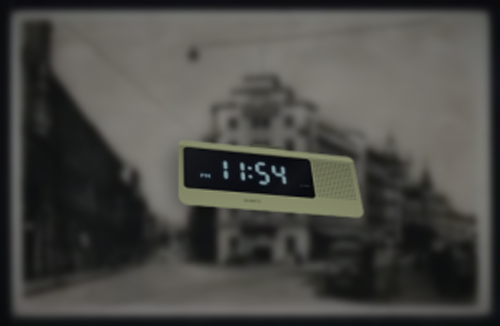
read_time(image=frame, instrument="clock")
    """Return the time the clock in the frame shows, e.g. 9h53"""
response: 11h54
